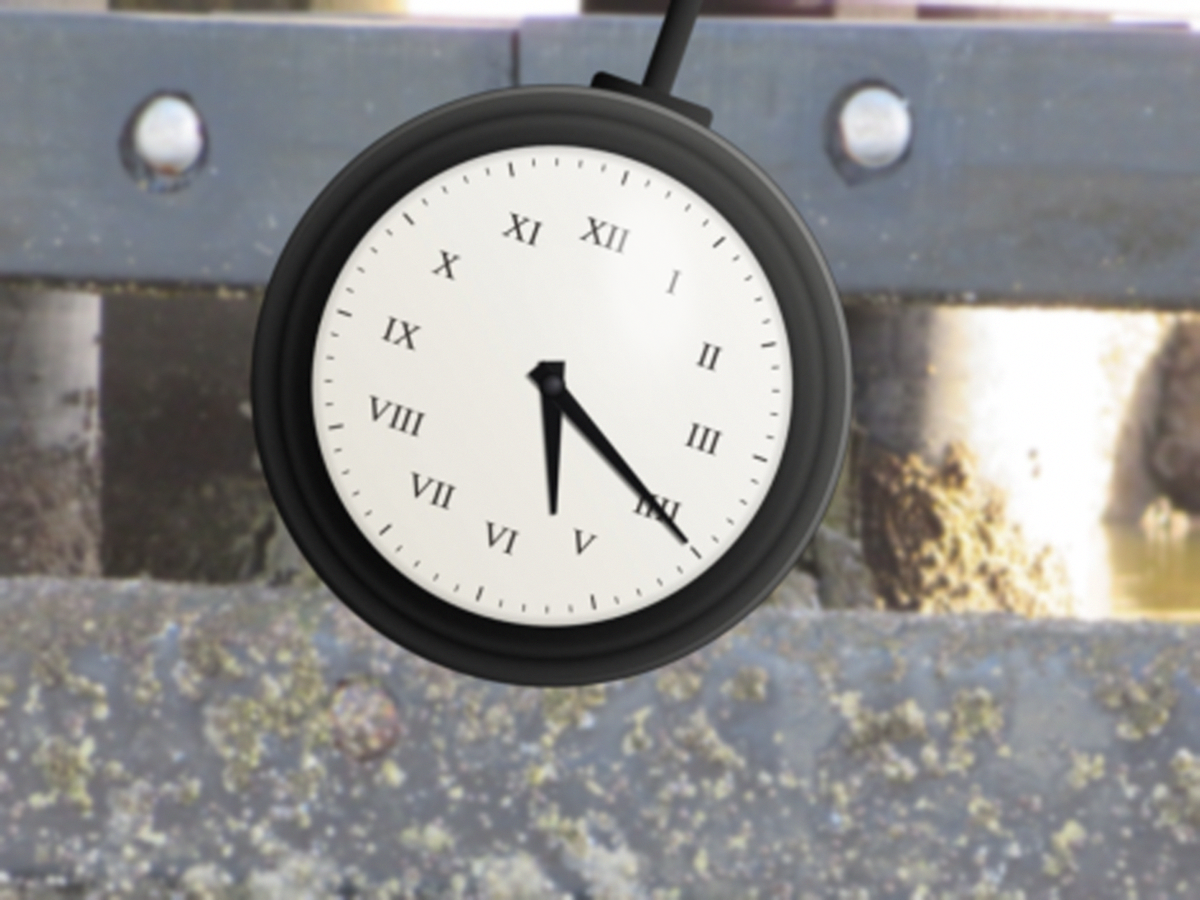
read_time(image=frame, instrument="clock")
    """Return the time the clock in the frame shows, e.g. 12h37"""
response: 5h20
